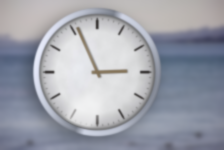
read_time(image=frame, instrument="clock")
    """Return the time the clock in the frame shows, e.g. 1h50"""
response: 2h56
